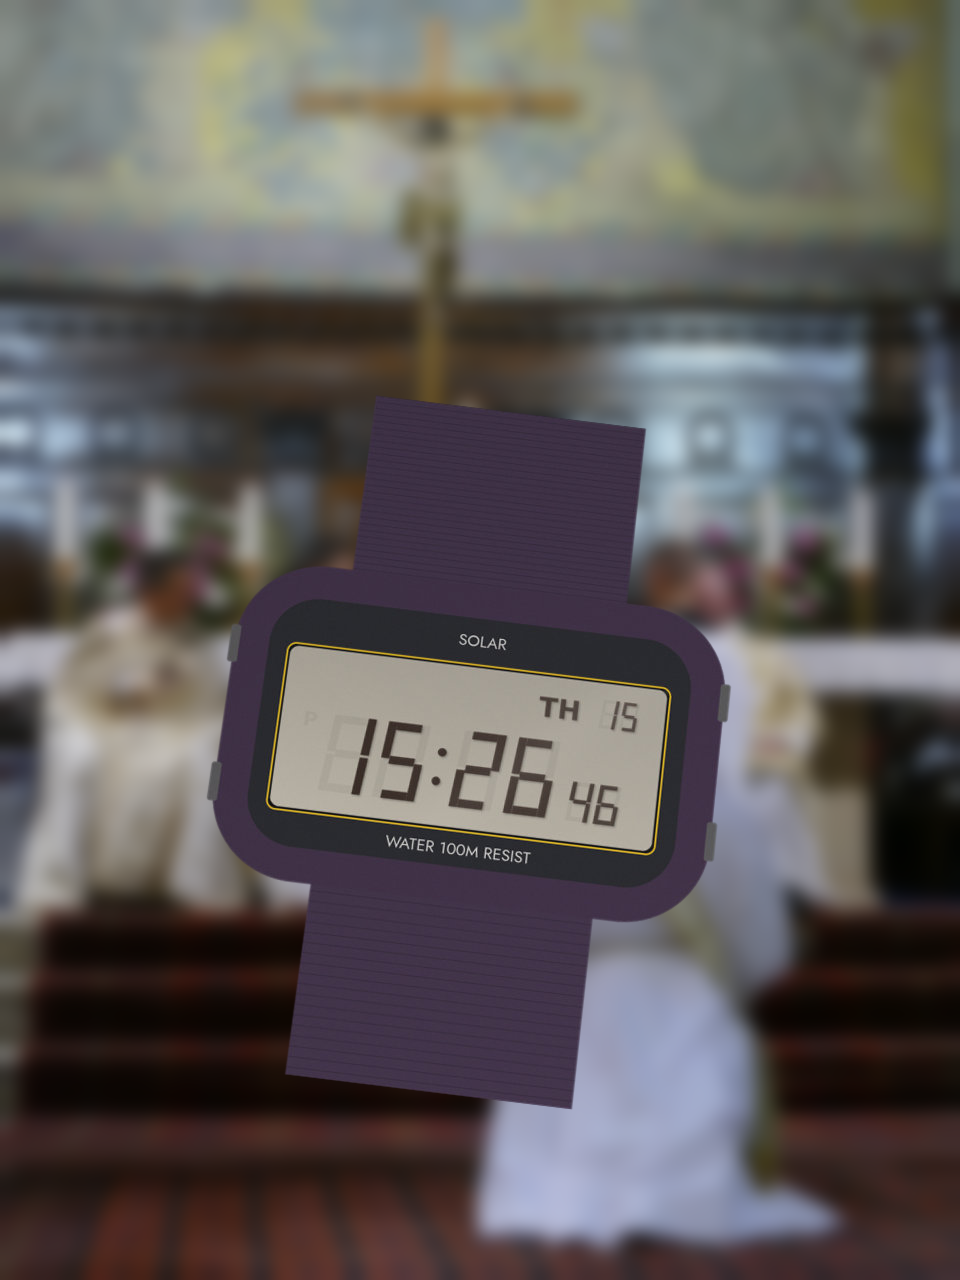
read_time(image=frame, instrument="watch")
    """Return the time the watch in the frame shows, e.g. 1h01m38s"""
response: 15h26m46s
